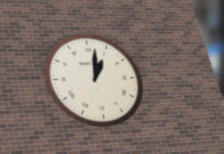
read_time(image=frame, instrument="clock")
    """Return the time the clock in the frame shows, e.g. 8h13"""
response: 1h02
